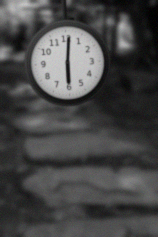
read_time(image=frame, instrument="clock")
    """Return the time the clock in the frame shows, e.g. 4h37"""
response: 6h01
